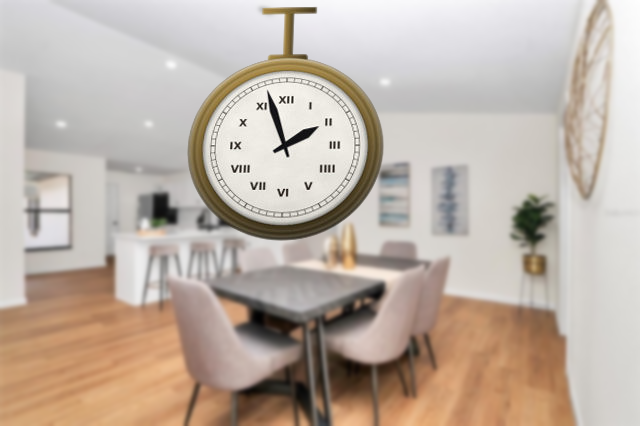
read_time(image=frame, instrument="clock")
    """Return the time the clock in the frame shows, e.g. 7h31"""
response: 1h57
